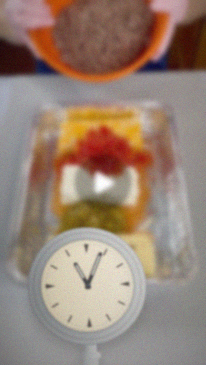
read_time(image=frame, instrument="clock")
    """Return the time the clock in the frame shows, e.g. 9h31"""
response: 11h04
